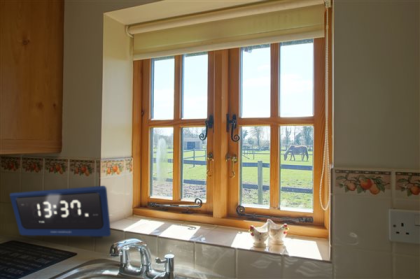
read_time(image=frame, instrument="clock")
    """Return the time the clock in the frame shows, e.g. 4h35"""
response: 13h37
